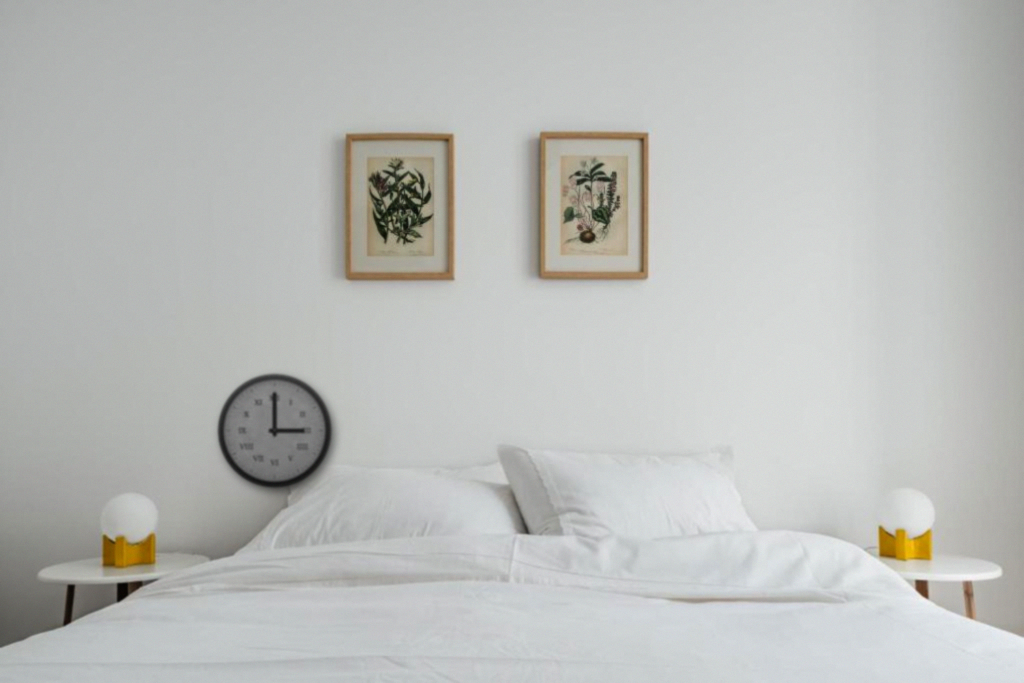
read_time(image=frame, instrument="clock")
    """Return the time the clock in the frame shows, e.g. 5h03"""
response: 3h00
